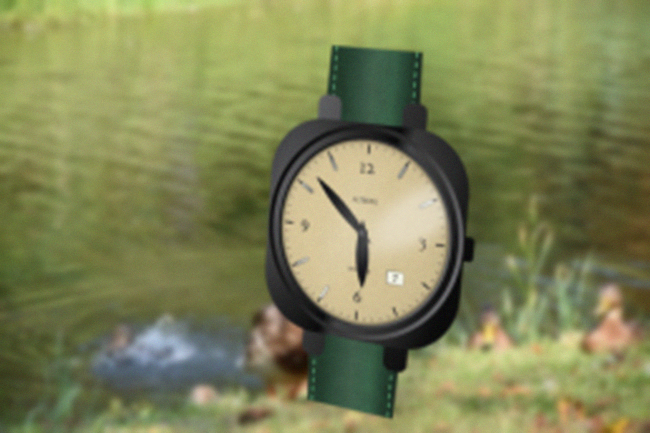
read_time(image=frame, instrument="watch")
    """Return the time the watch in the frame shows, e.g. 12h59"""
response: 5h52
